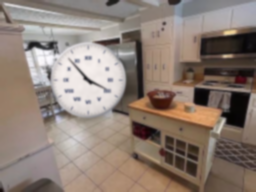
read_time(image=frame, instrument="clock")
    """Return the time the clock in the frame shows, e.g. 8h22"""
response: 3h53
